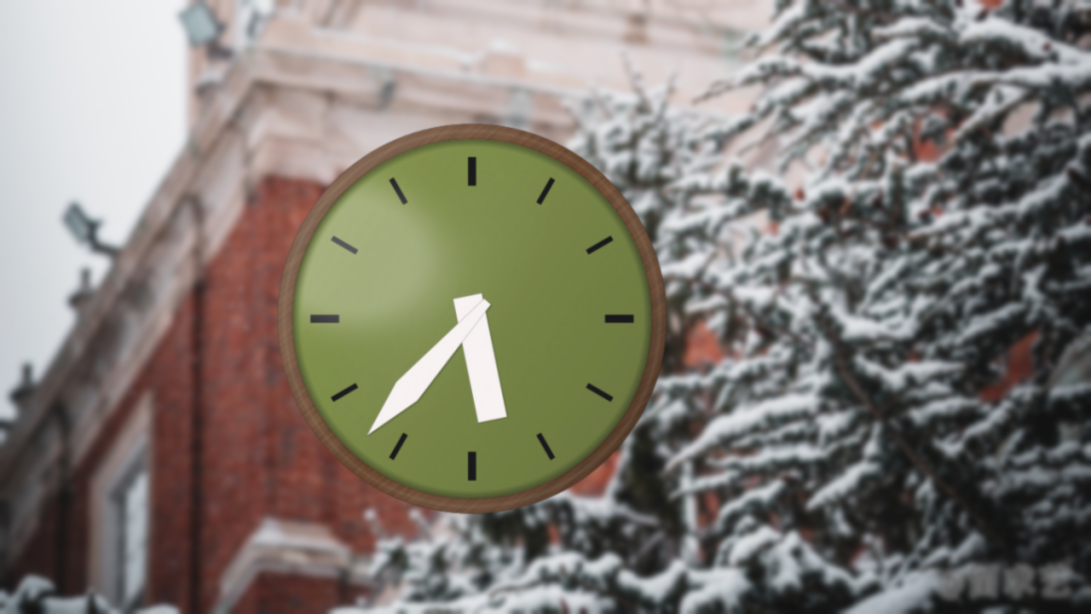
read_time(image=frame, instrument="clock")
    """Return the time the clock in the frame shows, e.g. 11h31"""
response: 5h37
